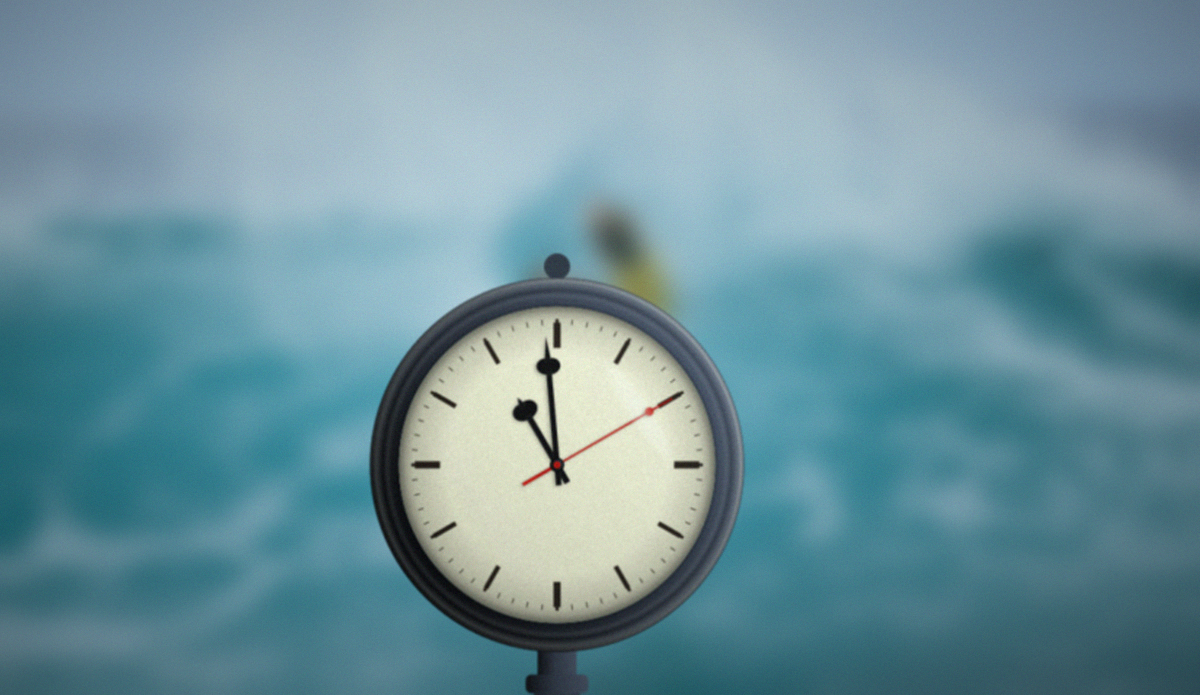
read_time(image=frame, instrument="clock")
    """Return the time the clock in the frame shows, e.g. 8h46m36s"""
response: 10h59m10s
